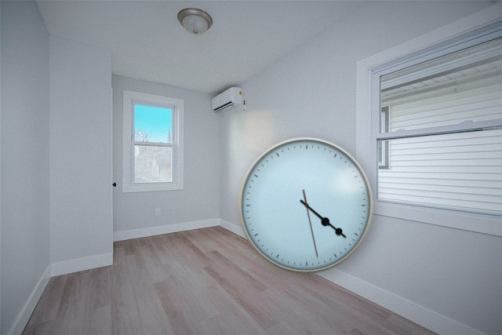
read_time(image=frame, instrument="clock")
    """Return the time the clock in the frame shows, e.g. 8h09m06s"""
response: 4h21m28s
